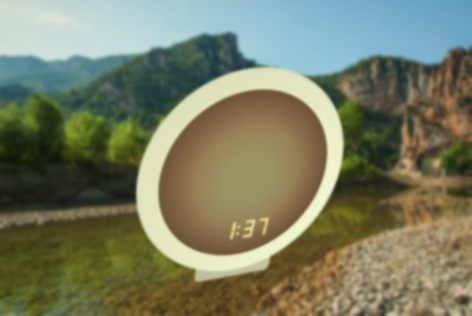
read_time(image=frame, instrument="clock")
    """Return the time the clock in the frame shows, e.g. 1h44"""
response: 1h37
